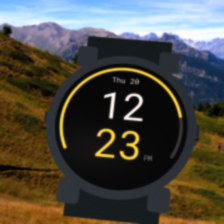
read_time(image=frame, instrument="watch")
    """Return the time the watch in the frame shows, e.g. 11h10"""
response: 12h23
